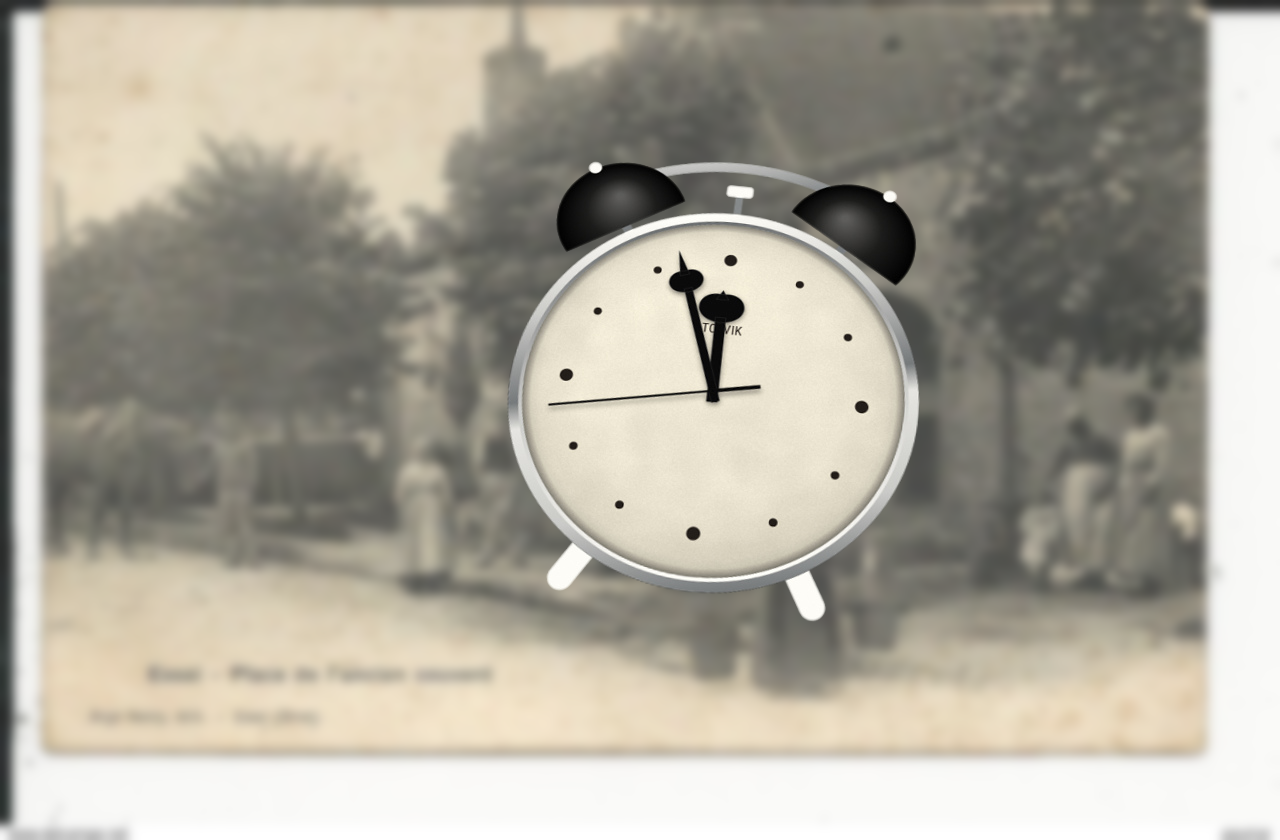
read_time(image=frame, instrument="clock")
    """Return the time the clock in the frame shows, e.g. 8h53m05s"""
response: 11h56m43s
